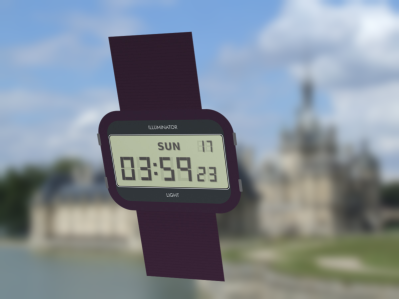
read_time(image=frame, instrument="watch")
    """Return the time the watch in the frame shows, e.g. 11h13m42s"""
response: 3h59m23s
